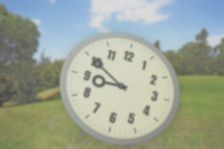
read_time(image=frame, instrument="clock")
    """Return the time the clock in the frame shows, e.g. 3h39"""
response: 8h50
